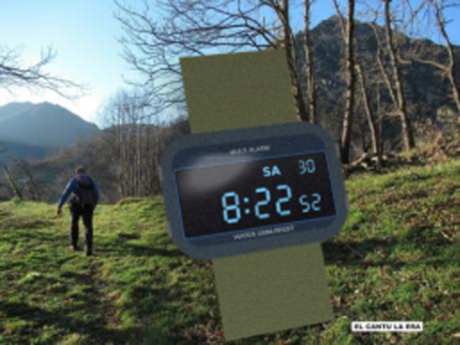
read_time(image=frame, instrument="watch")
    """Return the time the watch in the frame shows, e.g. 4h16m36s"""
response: 8h22m52s
